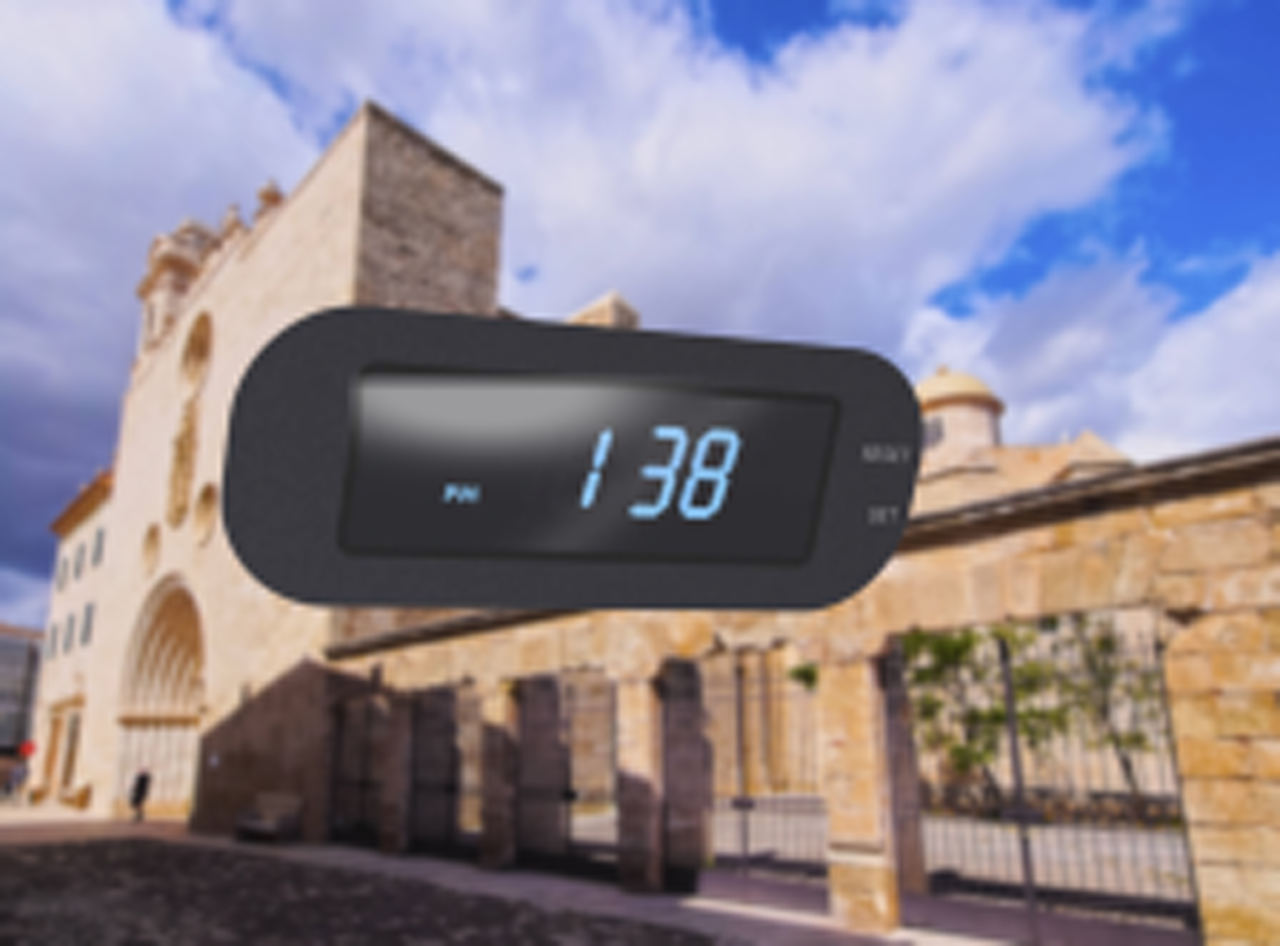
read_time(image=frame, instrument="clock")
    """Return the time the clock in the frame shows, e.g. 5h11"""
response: 1h38
